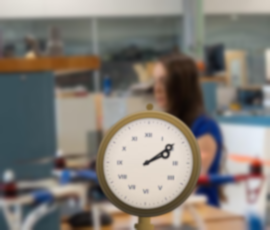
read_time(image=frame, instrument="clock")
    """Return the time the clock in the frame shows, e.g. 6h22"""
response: 2h09
